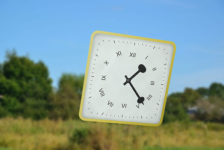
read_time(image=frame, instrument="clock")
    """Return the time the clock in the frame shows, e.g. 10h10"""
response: 1h23
